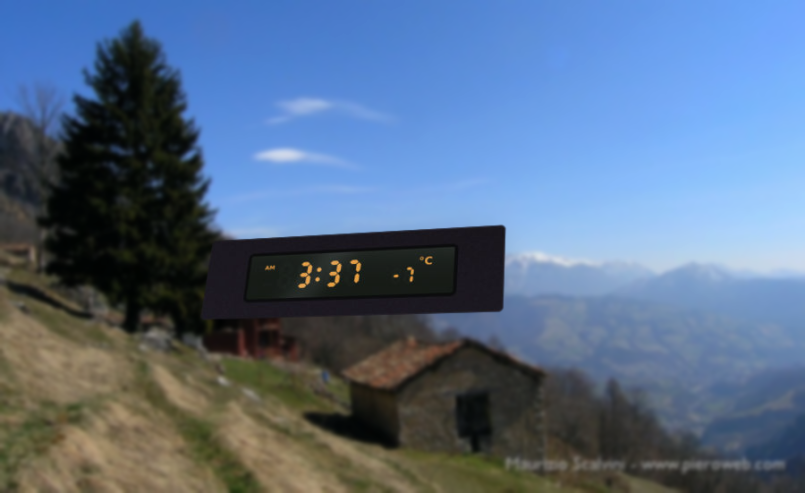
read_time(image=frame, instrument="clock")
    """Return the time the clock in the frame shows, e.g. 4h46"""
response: 3h37
